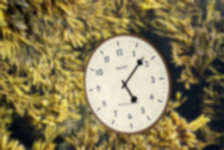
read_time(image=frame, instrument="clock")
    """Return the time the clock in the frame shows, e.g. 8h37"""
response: 5h08
